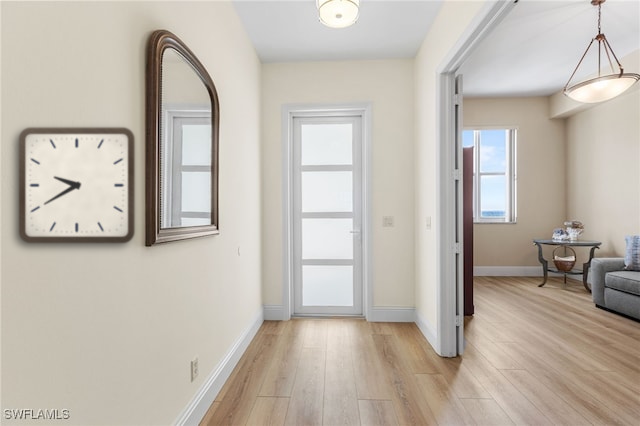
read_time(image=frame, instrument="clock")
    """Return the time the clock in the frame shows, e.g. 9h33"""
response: 9h40
